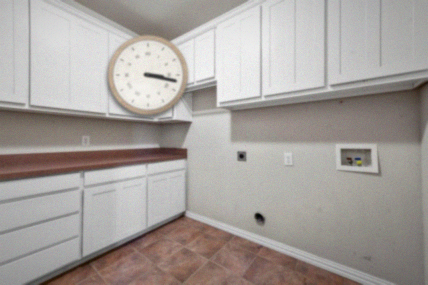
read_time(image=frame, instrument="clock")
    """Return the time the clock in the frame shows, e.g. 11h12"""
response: 3h17
